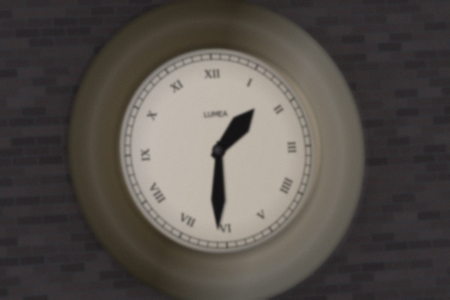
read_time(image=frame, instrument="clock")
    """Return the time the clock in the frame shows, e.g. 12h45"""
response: 1h31
